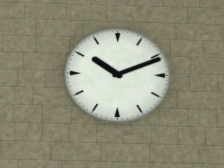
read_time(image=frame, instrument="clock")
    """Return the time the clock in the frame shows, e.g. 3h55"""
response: 10h11
